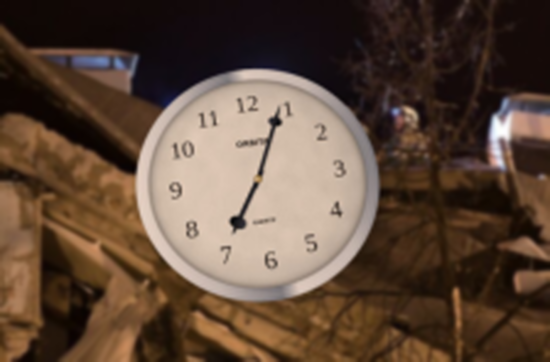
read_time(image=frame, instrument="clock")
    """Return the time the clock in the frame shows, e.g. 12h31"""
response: 7h04
